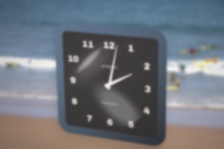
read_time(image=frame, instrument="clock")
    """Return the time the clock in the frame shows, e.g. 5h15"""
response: 2h02
